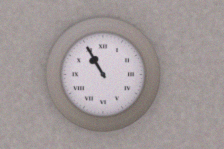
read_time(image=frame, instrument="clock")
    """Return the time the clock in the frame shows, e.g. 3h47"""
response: 10h55
